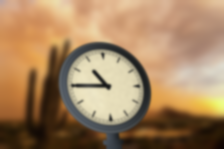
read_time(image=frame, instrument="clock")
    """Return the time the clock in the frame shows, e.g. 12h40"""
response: 10h45
